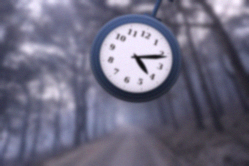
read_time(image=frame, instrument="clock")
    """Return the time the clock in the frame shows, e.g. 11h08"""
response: 4h11
